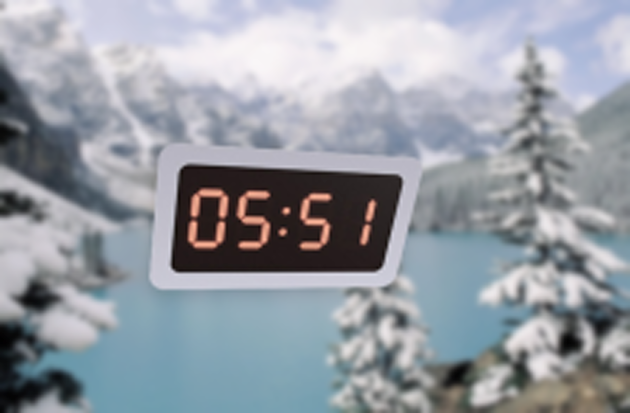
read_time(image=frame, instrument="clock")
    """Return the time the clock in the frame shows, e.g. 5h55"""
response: 5h51
